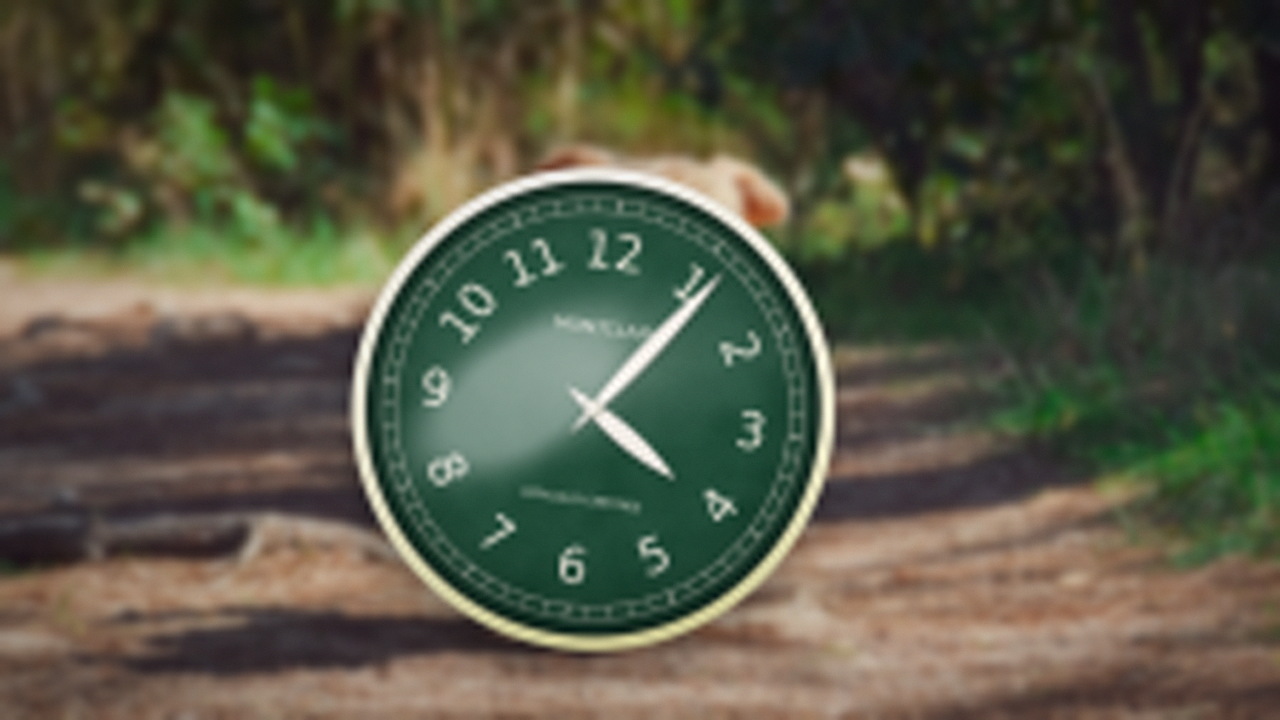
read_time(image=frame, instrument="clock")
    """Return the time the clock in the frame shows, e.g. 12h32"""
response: 4h06
